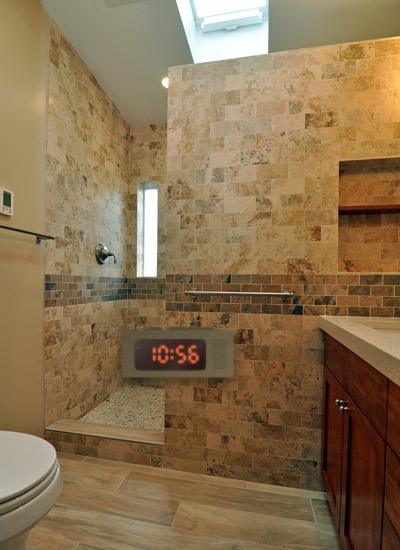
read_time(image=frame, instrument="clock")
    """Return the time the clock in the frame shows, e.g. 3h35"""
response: 10h56
